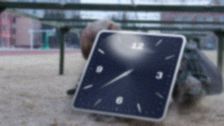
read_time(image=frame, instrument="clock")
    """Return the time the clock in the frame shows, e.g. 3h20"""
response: 7h38
